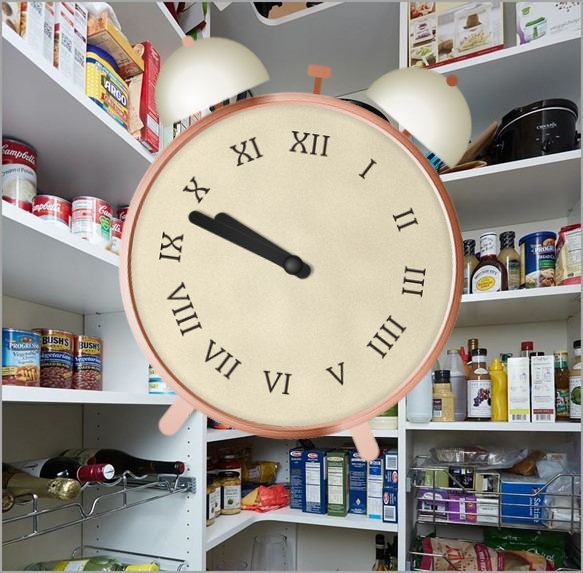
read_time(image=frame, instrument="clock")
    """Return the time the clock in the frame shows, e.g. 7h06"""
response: 9h48
